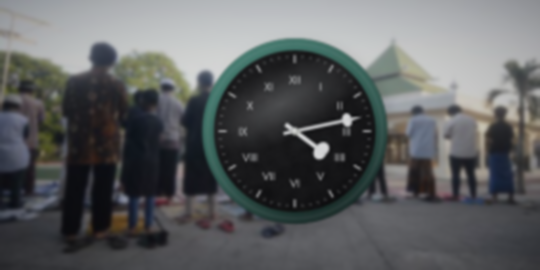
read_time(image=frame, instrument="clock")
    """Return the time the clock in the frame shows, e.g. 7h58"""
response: 4h13
